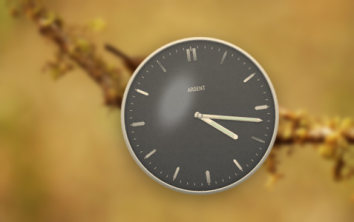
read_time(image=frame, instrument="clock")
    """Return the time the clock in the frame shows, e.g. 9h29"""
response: 4h17
